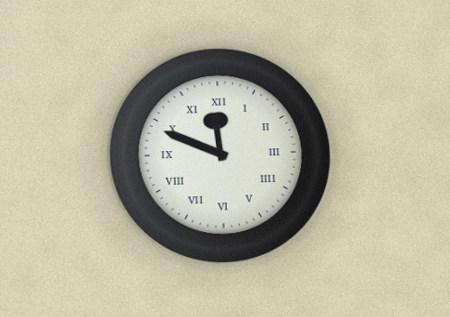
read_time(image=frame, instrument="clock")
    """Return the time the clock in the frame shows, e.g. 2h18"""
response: 11h49
